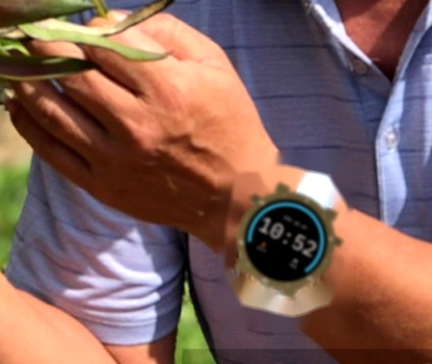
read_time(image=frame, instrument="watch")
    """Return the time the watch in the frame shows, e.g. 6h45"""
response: 10h52
